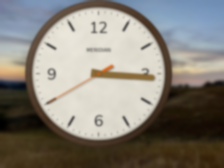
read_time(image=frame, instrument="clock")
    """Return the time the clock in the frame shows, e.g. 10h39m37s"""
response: 3h15m40s
